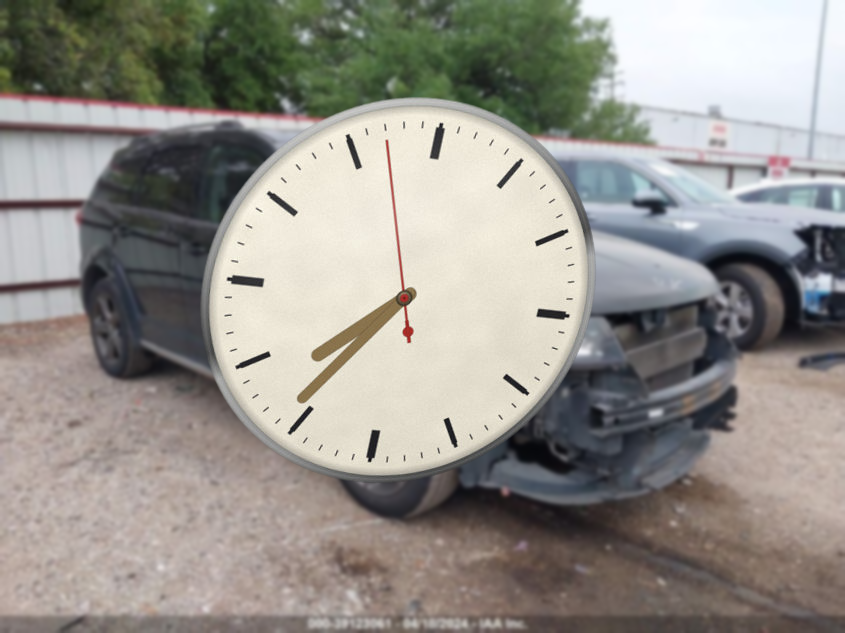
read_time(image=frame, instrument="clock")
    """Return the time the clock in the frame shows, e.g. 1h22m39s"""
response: 7h35m57s
